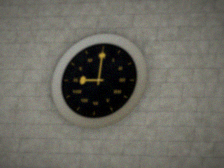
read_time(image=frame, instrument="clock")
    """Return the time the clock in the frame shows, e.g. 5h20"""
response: 9h00
